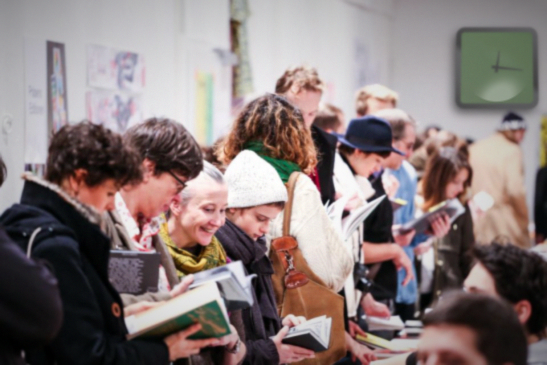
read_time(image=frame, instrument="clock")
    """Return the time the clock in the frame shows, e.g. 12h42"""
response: 12h16
